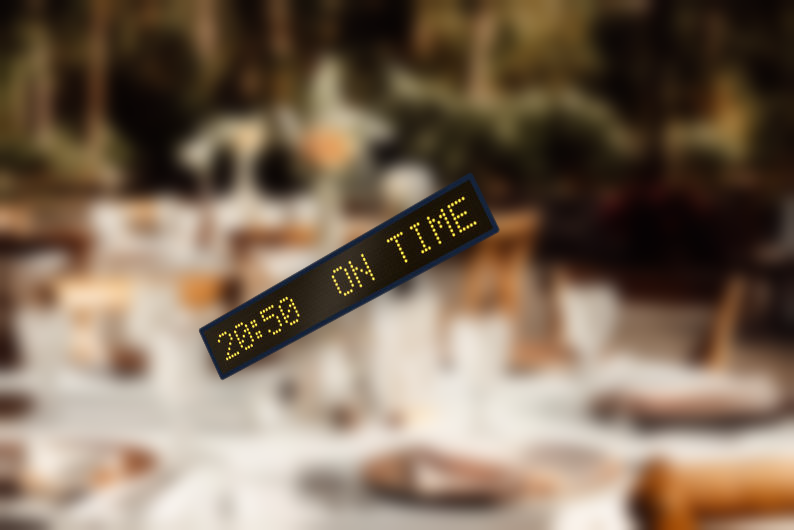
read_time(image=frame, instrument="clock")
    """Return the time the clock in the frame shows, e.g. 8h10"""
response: 20h50
